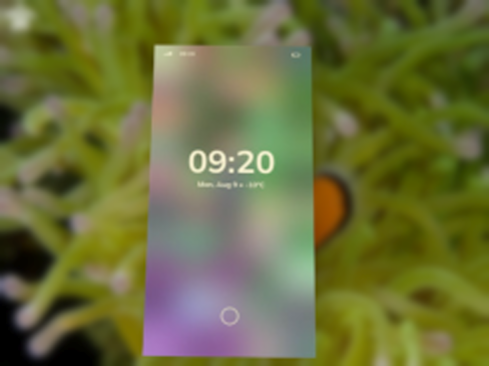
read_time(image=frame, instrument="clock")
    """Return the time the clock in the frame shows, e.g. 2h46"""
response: 9h20
